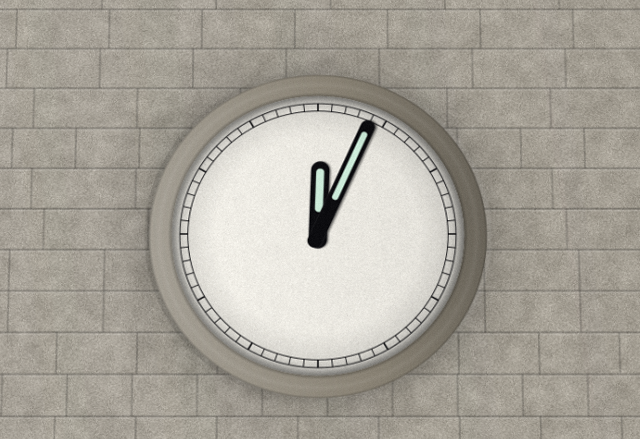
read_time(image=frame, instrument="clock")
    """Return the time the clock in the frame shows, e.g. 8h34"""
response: 12h04
